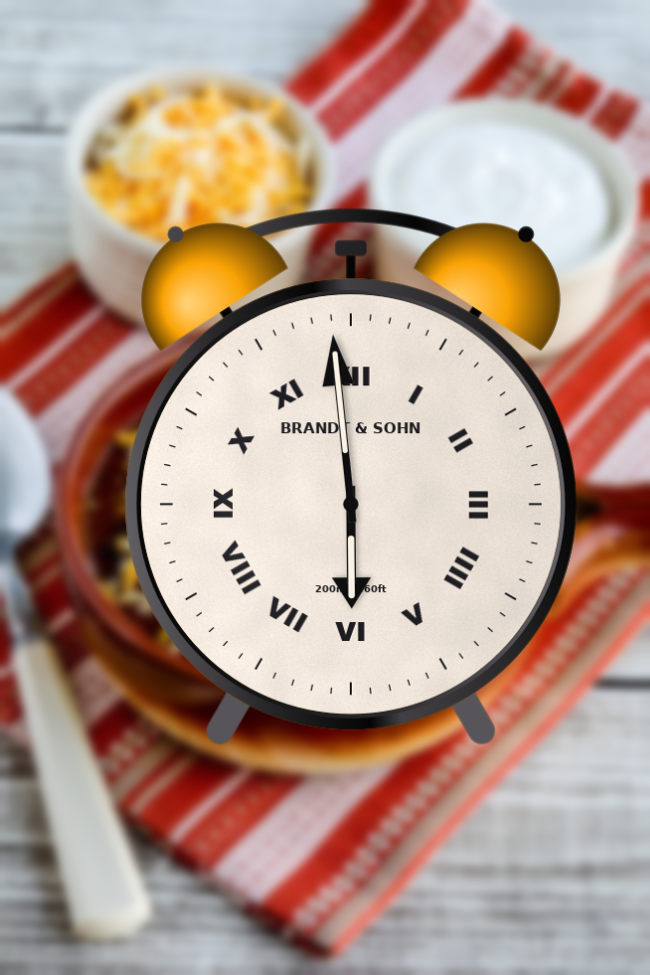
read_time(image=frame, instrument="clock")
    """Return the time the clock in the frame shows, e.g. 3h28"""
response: 5h59
